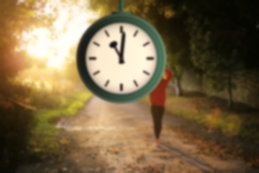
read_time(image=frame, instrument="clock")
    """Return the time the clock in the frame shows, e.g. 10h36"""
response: 11h01
